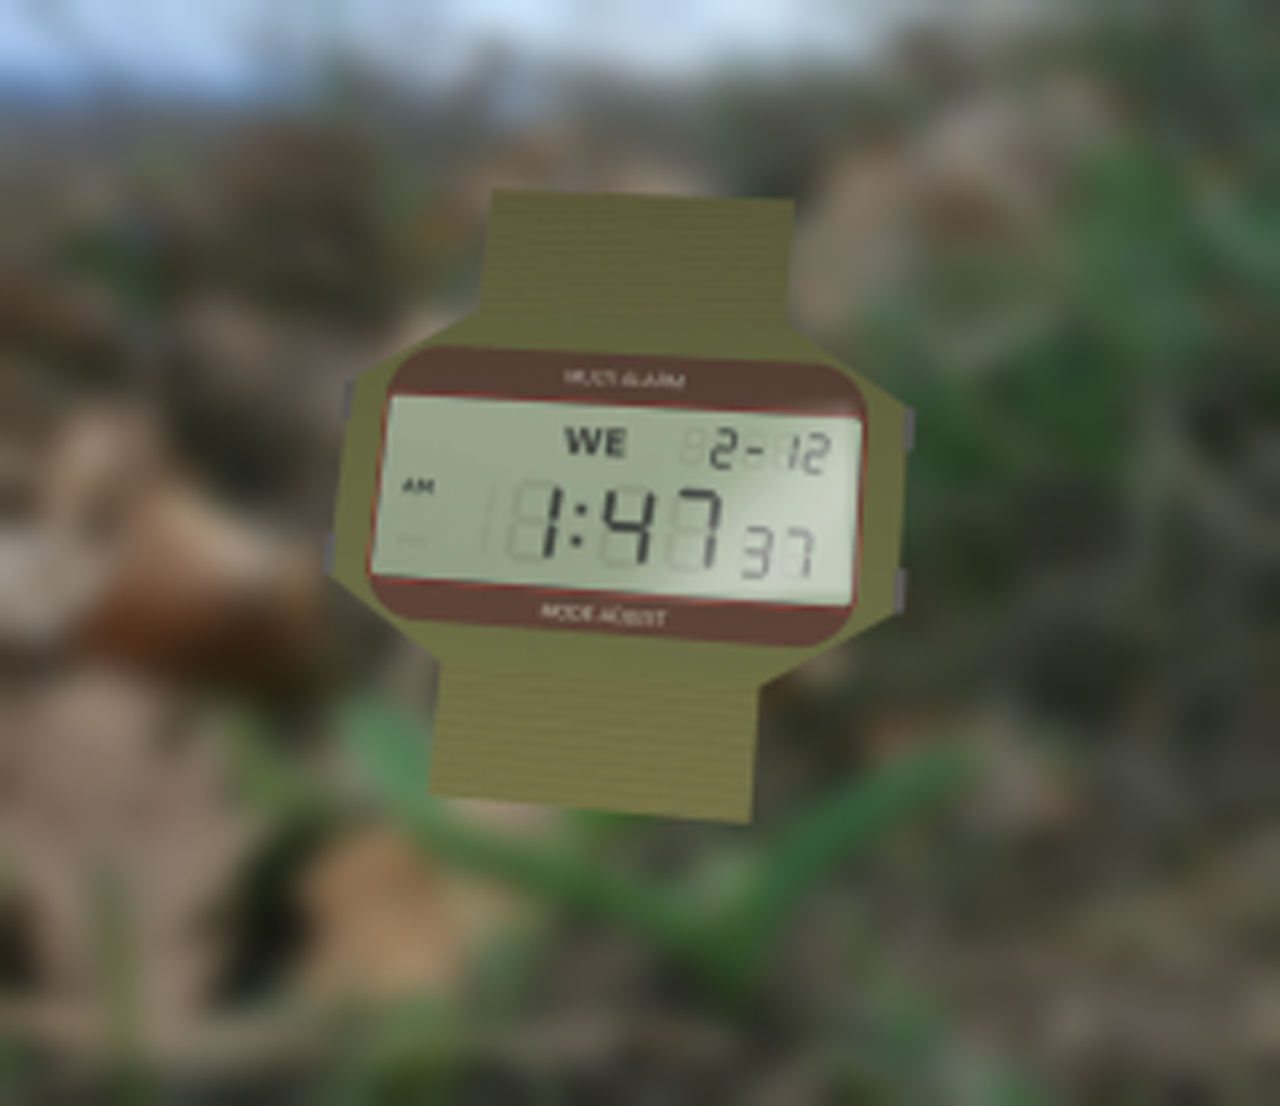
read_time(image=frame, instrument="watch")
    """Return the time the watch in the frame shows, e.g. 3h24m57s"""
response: 1h47m37s
